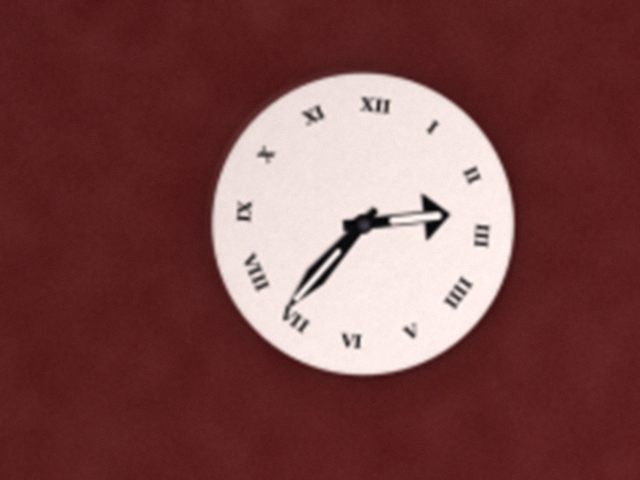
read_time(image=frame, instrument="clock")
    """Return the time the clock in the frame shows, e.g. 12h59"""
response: 2h36
